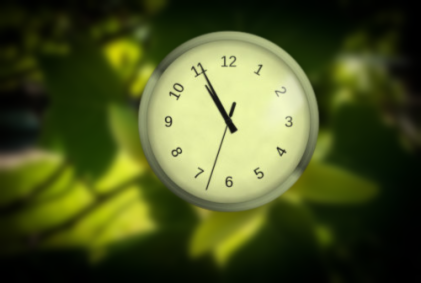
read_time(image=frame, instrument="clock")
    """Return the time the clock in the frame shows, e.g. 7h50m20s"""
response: 10h55m33s
